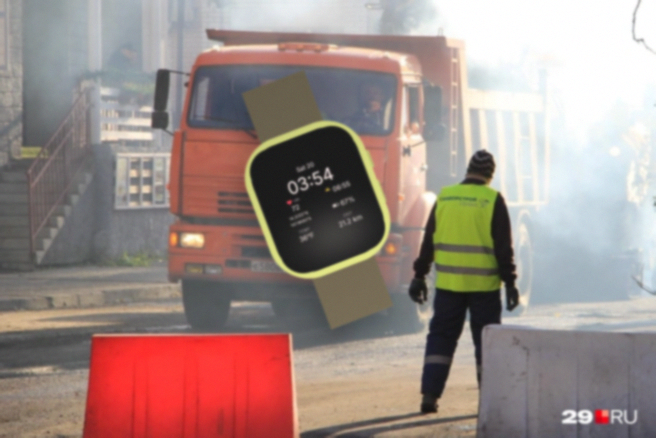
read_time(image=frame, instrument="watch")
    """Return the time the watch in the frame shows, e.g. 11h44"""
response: 3h54
